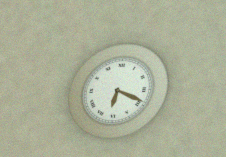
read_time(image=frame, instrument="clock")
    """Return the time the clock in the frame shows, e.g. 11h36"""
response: 6h19
